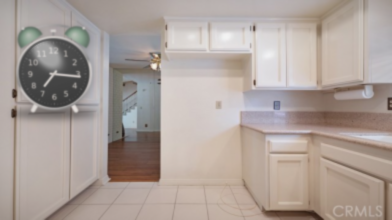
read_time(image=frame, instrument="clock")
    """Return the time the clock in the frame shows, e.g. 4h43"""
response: 7h16
